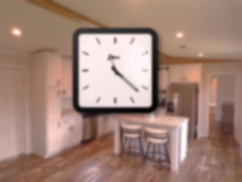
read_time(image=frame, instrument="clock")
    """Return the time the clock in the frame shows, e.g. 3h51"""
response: 11h22
